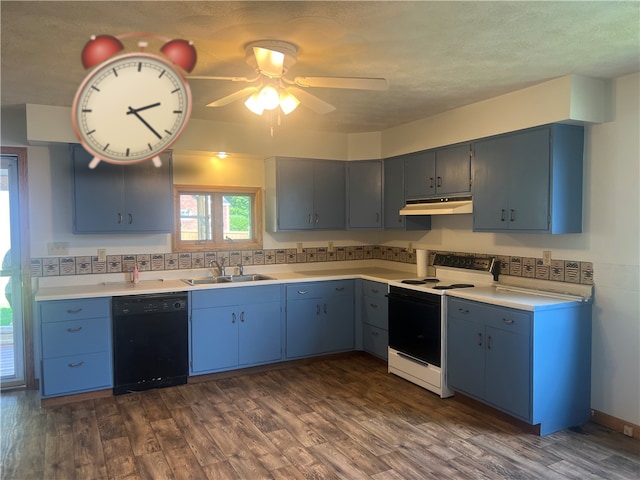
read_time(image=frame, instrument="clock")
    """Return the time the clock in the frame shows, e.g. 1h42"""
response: 2h22
